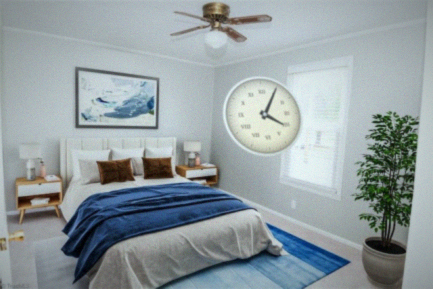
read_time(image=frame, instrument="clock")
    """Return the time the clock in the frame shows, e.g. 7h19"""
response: 4h05
